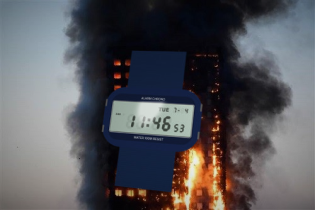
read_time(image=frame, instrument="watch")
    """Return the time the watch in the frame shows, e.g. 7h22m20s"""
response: 11h46m53s
